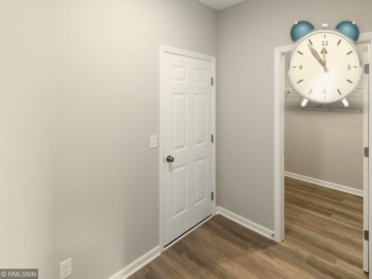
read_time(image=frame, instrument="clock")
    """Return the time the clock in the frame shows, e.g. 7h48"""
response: 11h54
